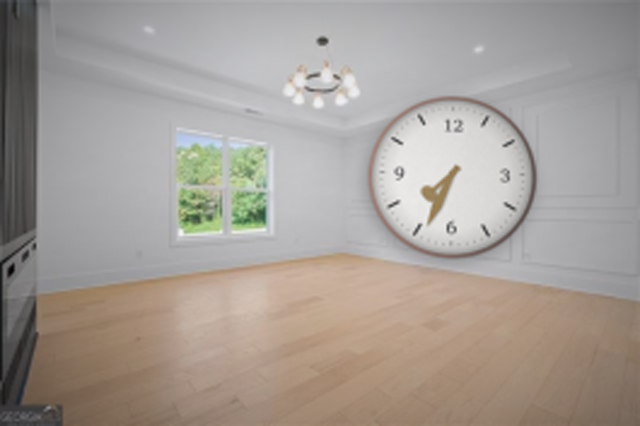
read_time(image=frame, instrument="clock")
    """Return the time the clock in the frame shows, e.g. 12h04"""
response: 7h34
